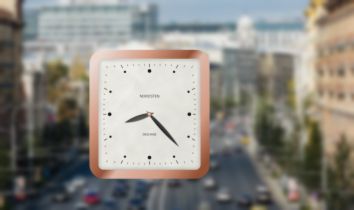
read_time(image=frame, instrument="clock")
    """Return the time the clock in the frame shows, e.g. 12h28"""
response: 8h23
